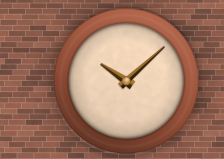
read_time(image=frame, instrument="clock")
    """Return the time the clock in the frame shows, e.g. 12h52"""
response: 10h08
